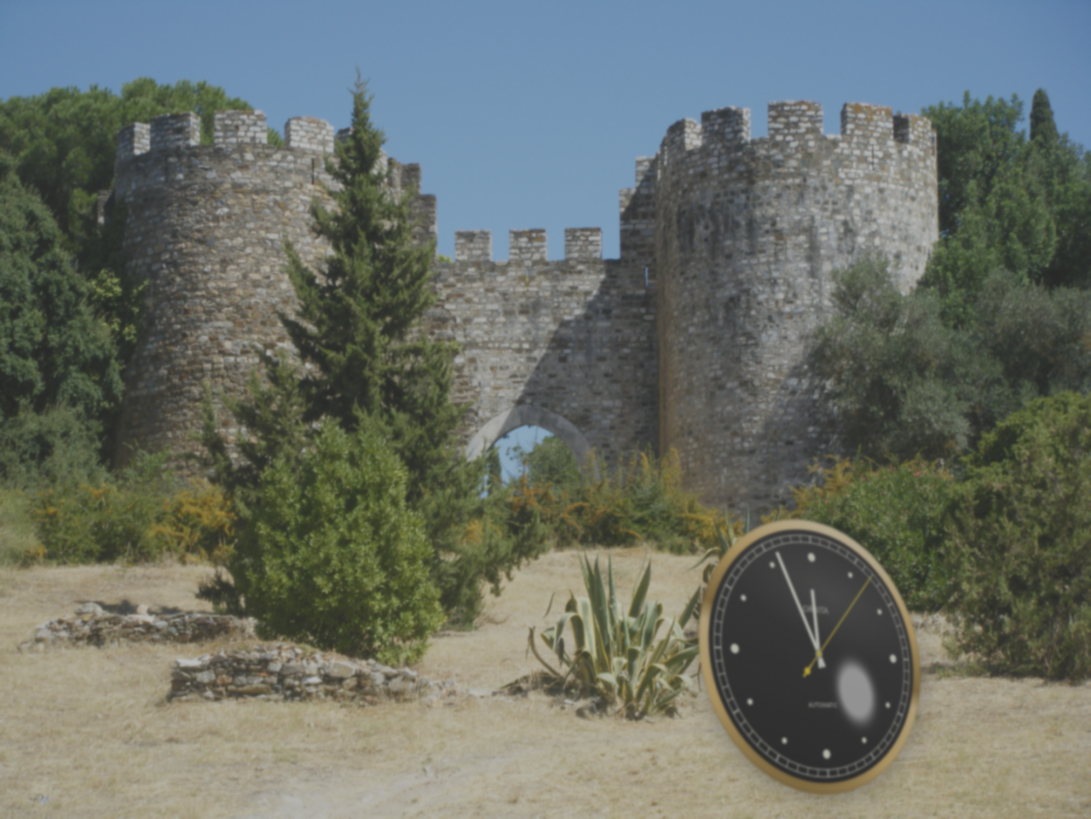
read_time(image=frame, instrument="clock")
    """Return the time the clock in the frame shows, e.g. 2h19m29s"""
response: 11h56m07s
